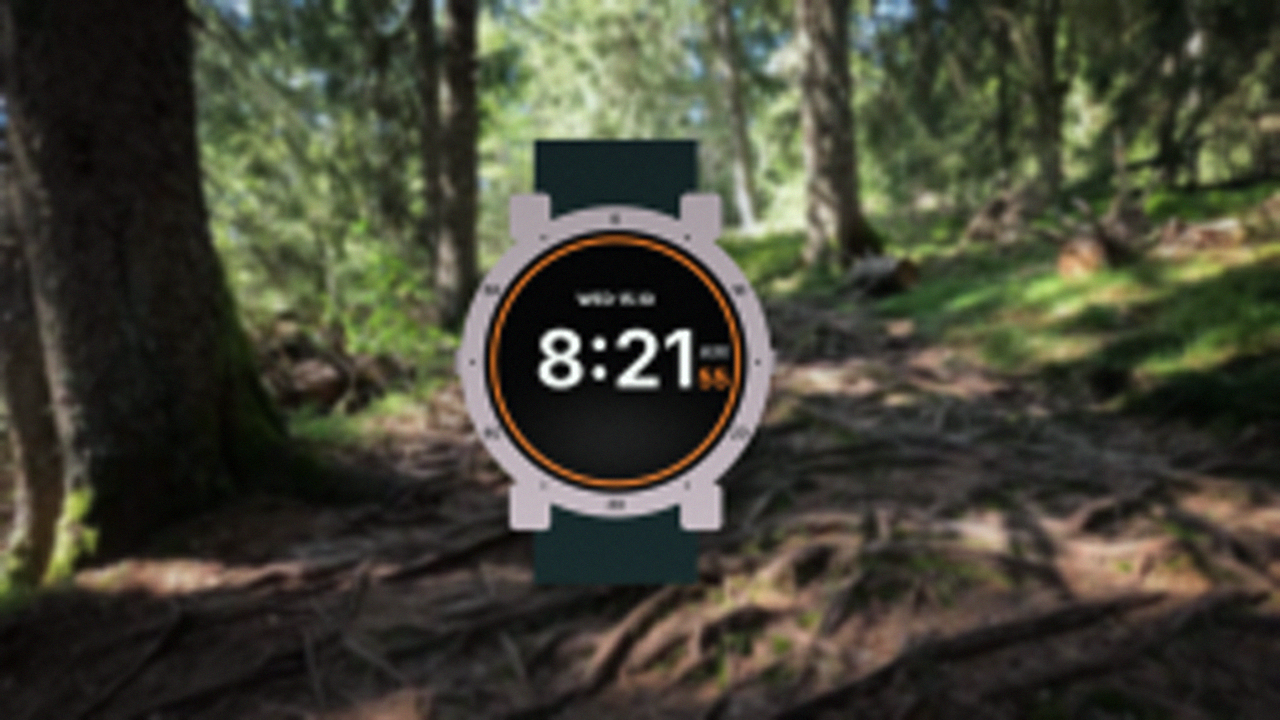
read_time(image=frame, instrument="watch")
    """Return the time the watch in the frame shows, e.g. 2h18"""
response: 8h21
